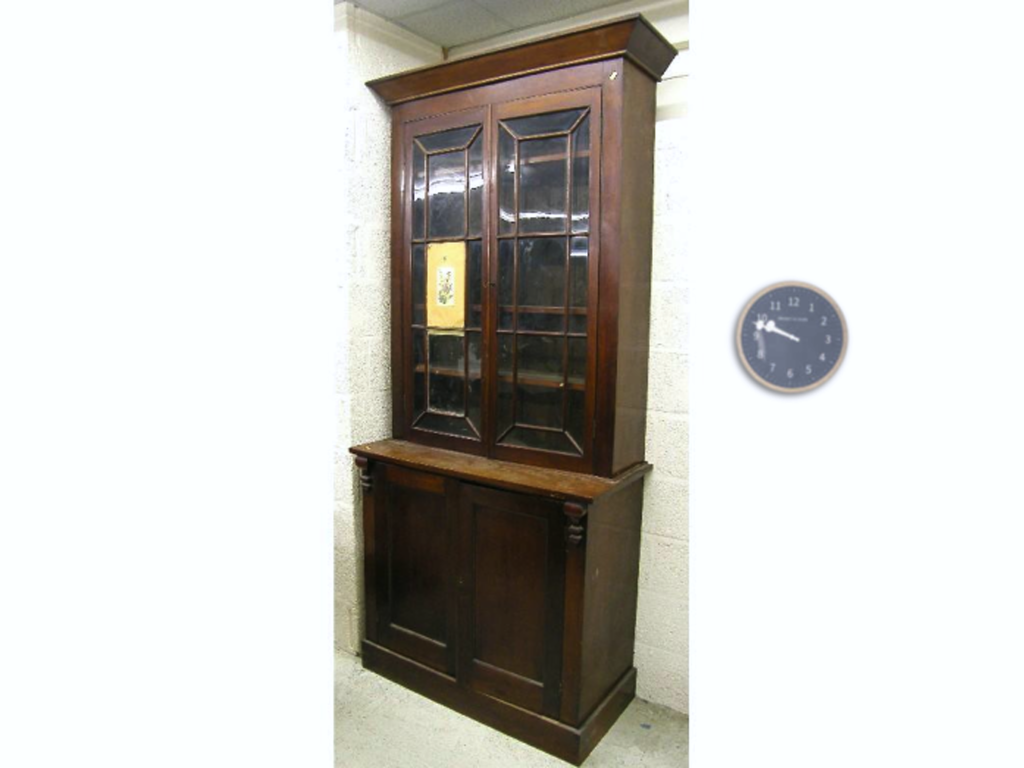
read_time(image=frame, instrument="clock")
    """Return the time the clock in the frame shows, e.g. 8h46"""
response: 9h48
